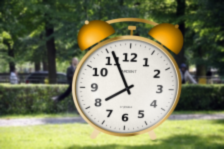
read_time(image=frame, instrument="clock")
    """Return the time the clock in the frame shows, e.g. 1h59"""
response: 7h56
